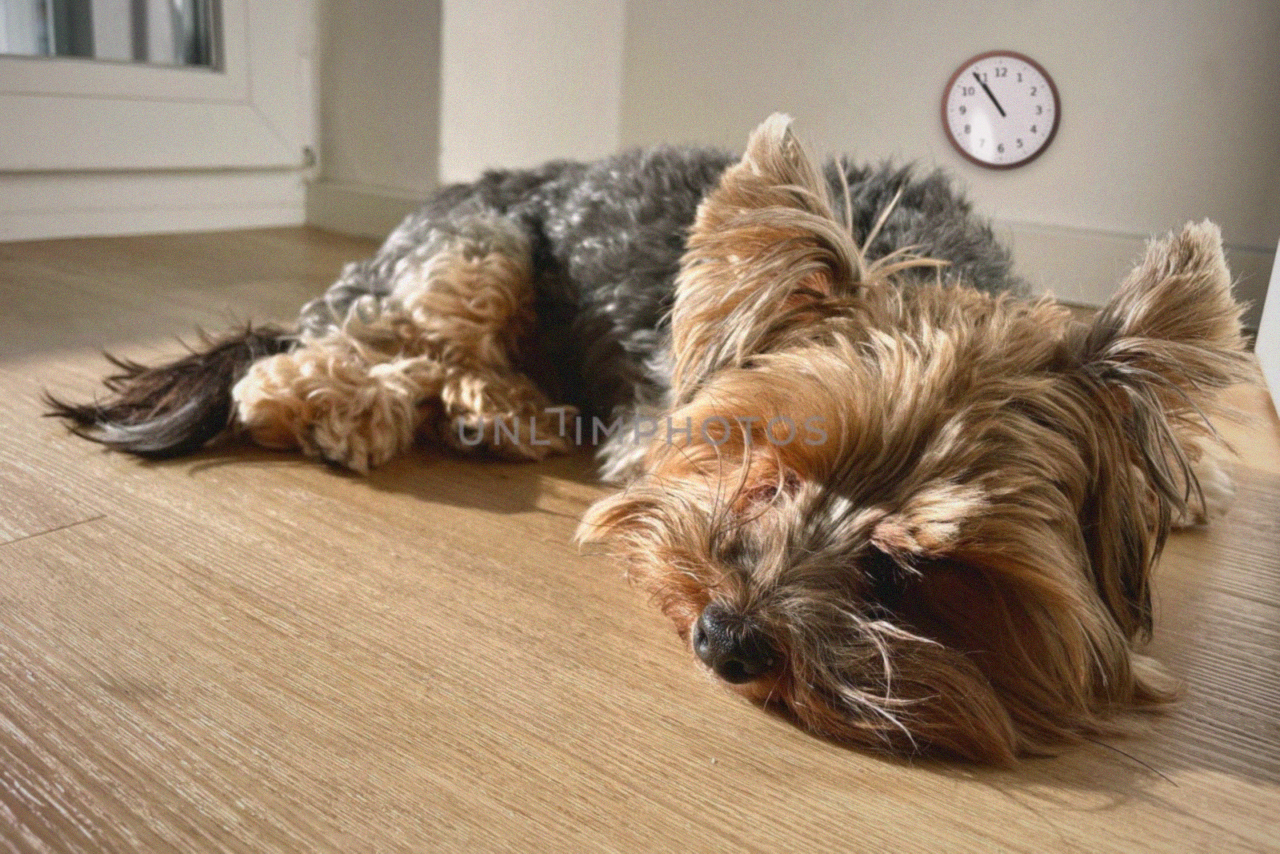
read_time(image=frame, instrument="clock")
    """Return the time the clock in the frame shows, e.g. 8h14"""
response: 10h54
